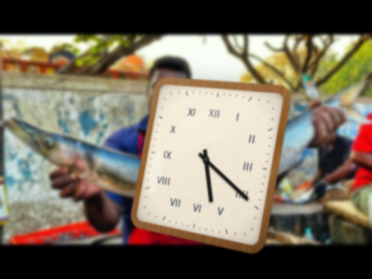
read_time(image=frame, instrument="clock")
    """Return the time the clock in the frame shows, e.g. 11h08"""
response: 5h20
